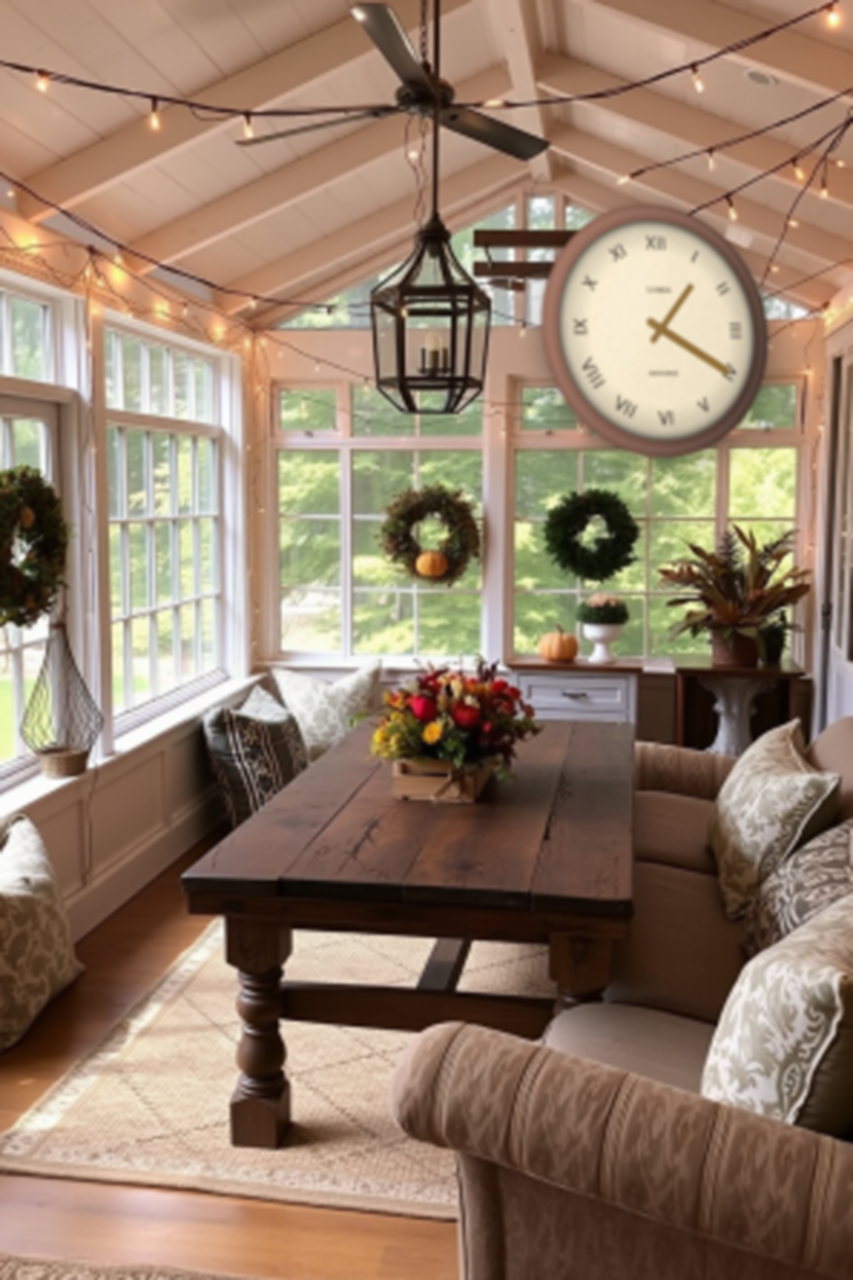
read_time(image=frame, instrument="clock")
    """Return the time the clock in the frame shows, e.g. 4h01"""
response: 1h20
